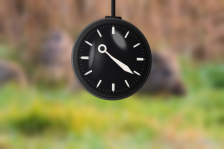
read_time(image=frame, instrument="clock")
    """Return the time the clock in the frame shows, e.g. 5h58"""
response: 10h21
